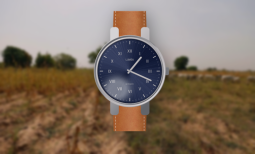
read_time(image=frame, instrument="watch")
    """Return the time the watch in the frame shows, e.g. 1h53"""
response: 1h19
